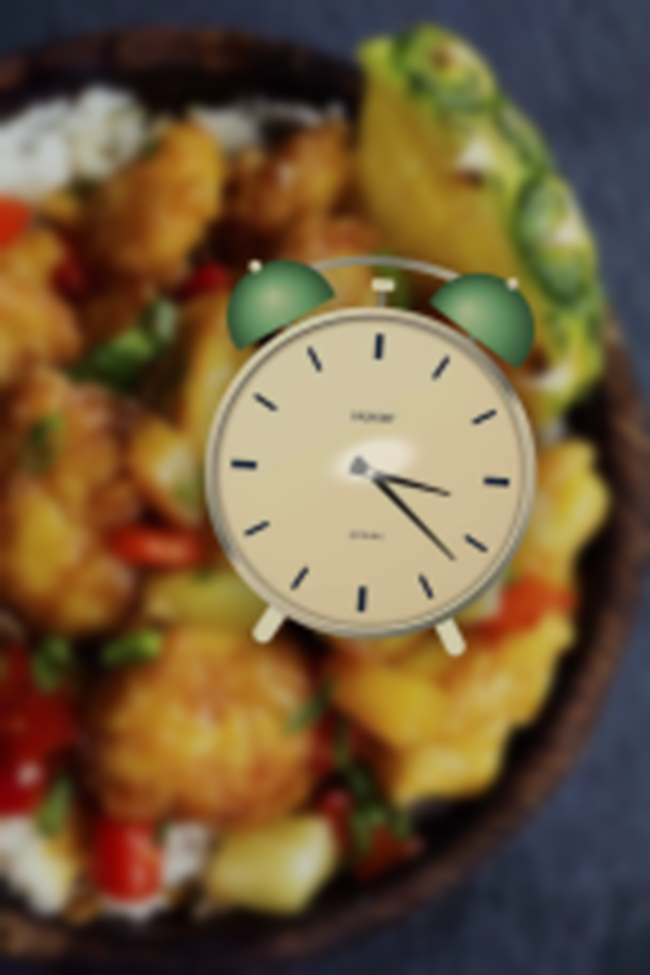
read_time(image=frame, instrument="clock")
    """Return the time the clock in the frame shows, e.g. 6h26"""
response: 3h22
